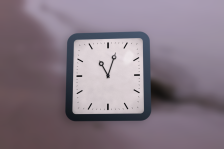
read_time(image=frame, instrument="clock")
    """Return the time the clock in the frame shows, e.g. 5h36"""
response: 11h03
